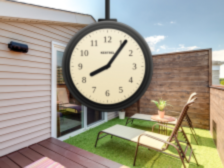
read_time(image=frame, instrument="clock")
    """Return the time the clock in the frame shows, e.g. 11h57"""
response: 8h06
